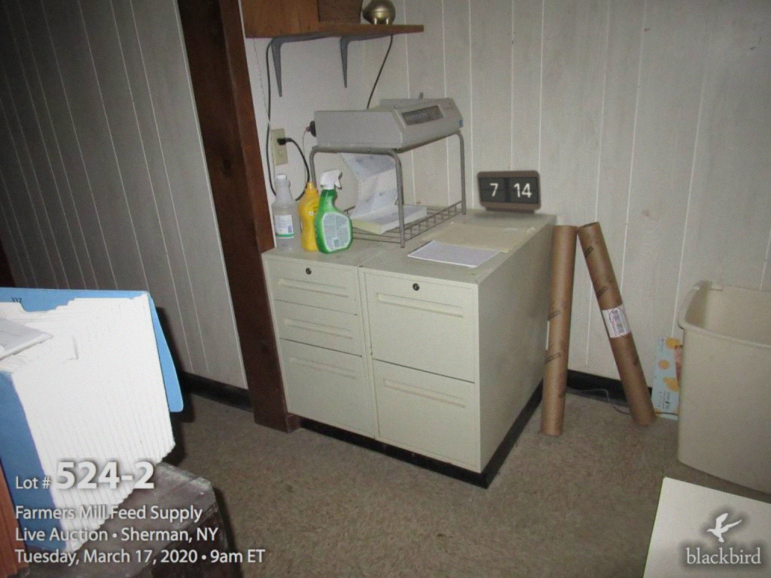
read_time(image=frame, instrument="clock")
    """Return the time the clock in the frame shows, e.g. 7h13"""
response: 7h14
